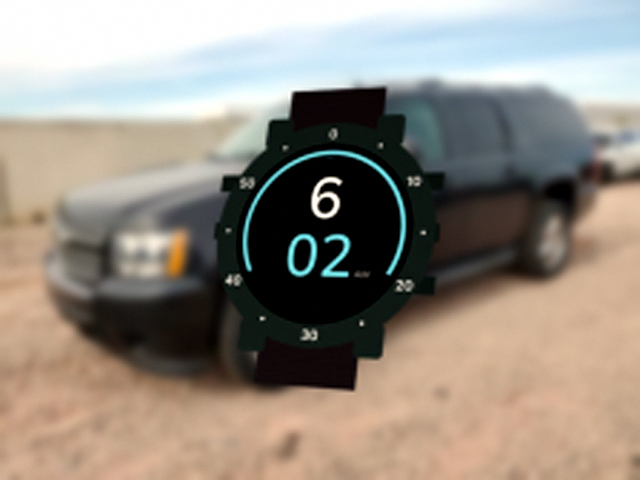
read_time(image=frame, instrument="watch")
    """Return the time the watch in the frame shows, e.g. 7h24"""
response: 6h02
